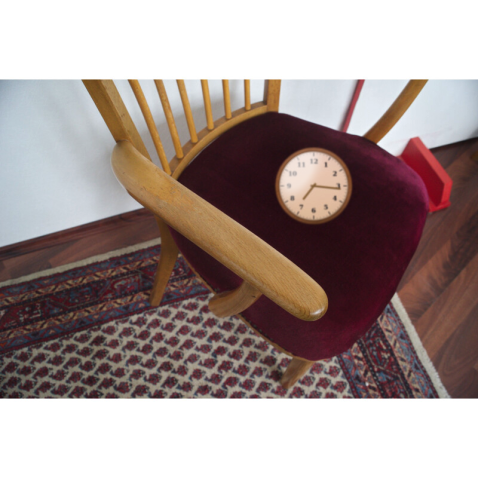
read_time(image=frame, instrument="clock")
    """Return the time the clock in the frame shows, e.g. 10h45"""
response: 7h16
